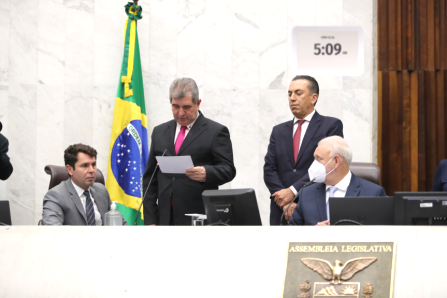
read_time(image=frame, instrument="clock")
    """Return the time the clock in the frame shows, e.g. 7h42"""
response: 5h09
